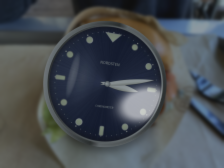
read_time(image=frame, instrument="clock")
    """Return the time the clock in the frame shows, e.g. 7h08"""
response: 3h13
